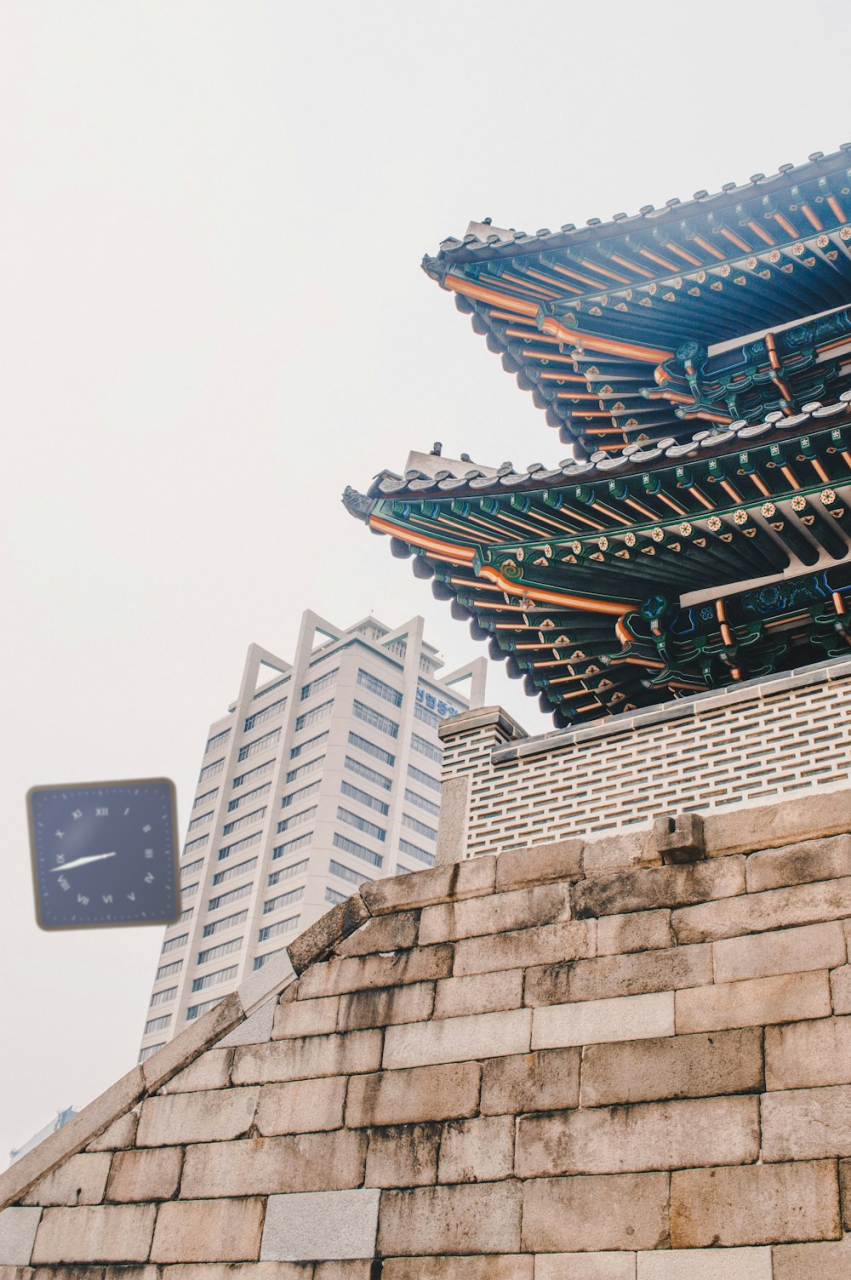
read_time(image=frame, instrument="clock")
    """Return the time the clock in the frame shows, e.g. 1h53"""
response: 8h43
